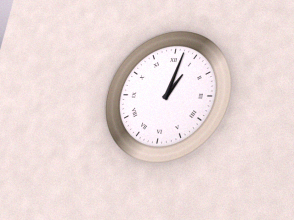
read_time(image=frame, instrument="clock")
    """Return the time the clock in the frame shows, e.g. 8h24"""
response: 1h02
